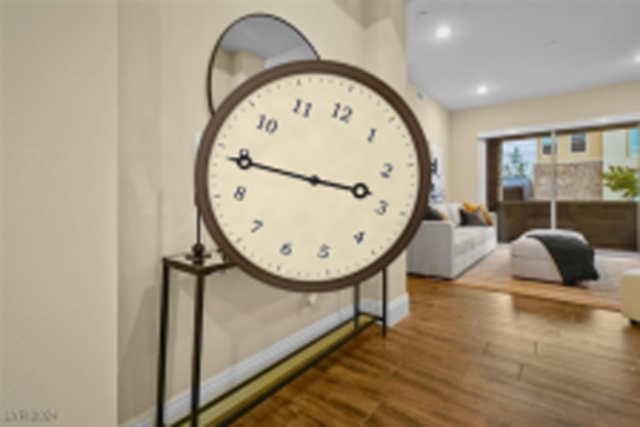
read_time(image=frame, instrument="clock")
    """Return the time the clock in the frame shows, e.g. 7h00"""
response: 2h44
